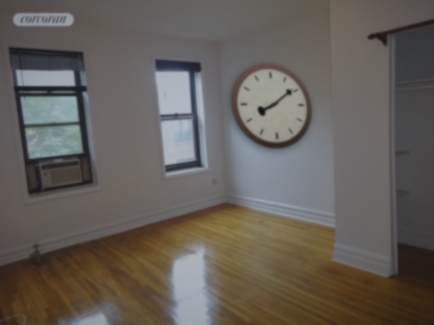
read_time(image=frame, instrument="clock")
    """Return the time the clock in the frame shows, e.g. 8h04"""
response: 8h09
